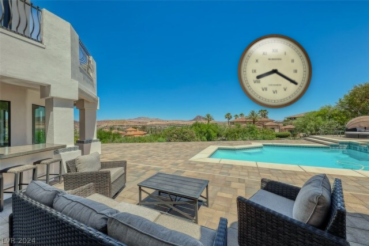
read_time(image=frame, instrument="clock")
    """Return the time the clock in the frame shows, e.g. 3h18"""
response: 8h20
